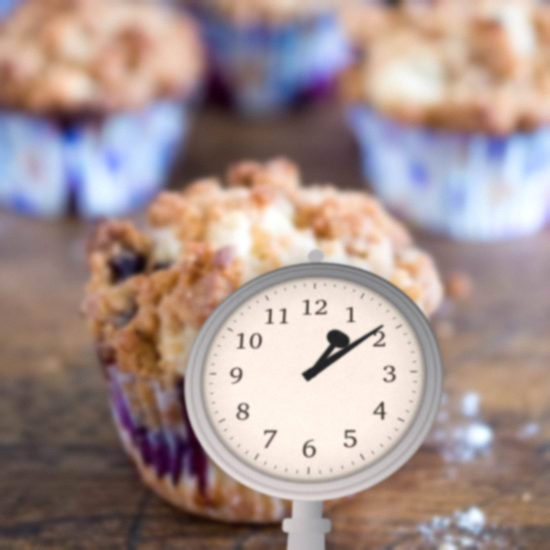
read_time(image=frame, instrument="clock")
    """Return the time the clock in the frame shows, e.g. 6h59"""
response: 1h09
